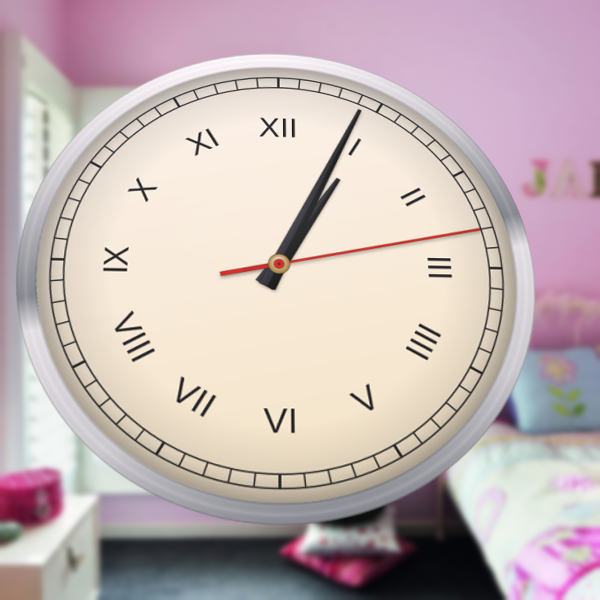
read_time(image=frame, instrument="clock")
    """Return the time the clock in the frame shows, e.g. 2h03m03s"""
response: 1h04m13s
